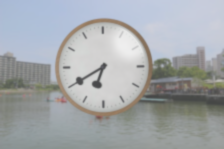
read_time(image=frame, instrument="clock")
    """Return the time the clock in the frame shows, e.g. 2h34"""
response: 6h40
